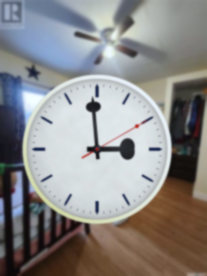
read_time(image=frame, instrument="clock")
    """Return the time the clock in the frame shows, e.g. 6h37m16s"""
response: 2h59m10s
